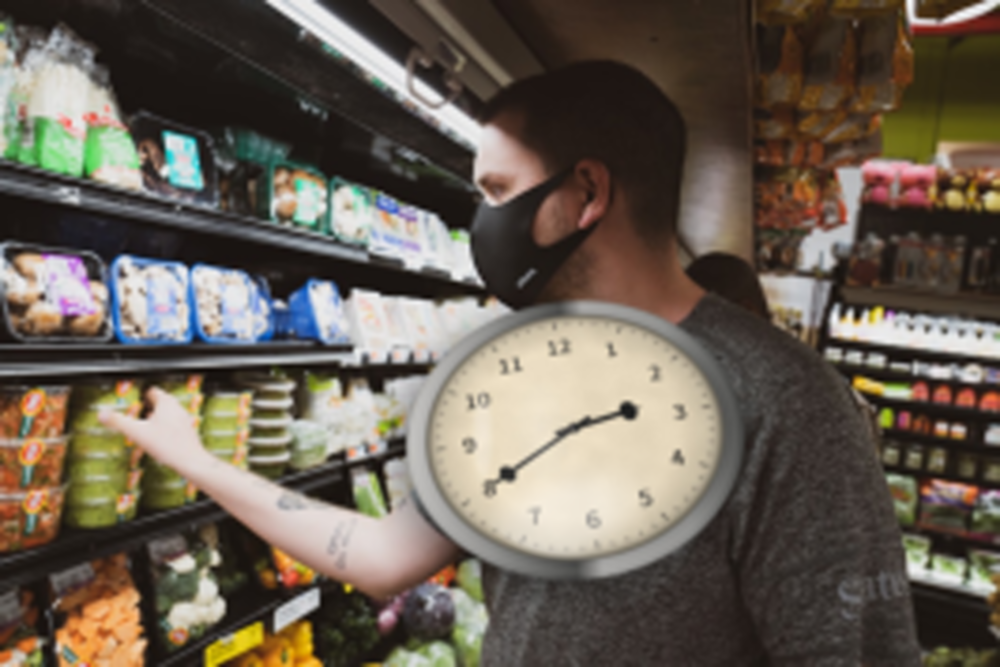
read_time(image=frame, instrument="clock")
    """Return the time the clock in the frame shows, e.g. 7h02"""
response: 2h40
